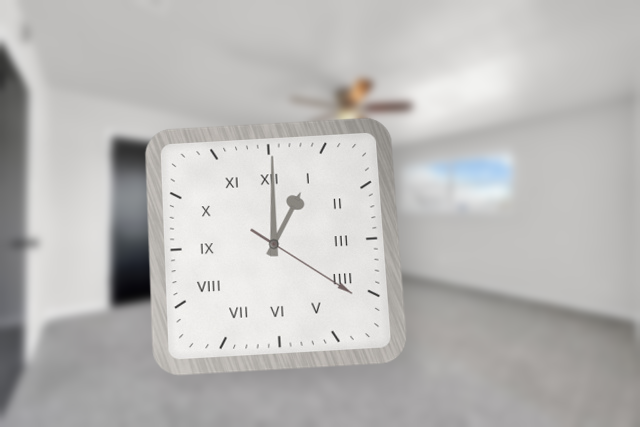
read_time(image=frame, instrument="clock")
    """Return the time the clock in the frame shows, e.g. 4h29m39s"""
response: 1h00m21s
